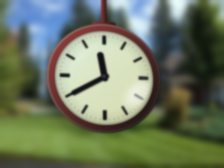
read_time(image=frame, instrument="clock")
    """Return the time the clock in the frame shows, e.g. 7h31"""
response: 11h40
